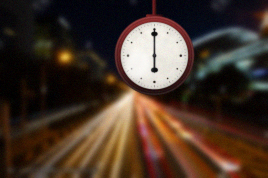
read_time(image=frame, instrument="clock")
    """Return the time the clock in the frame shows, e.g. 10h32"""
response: 6h00
